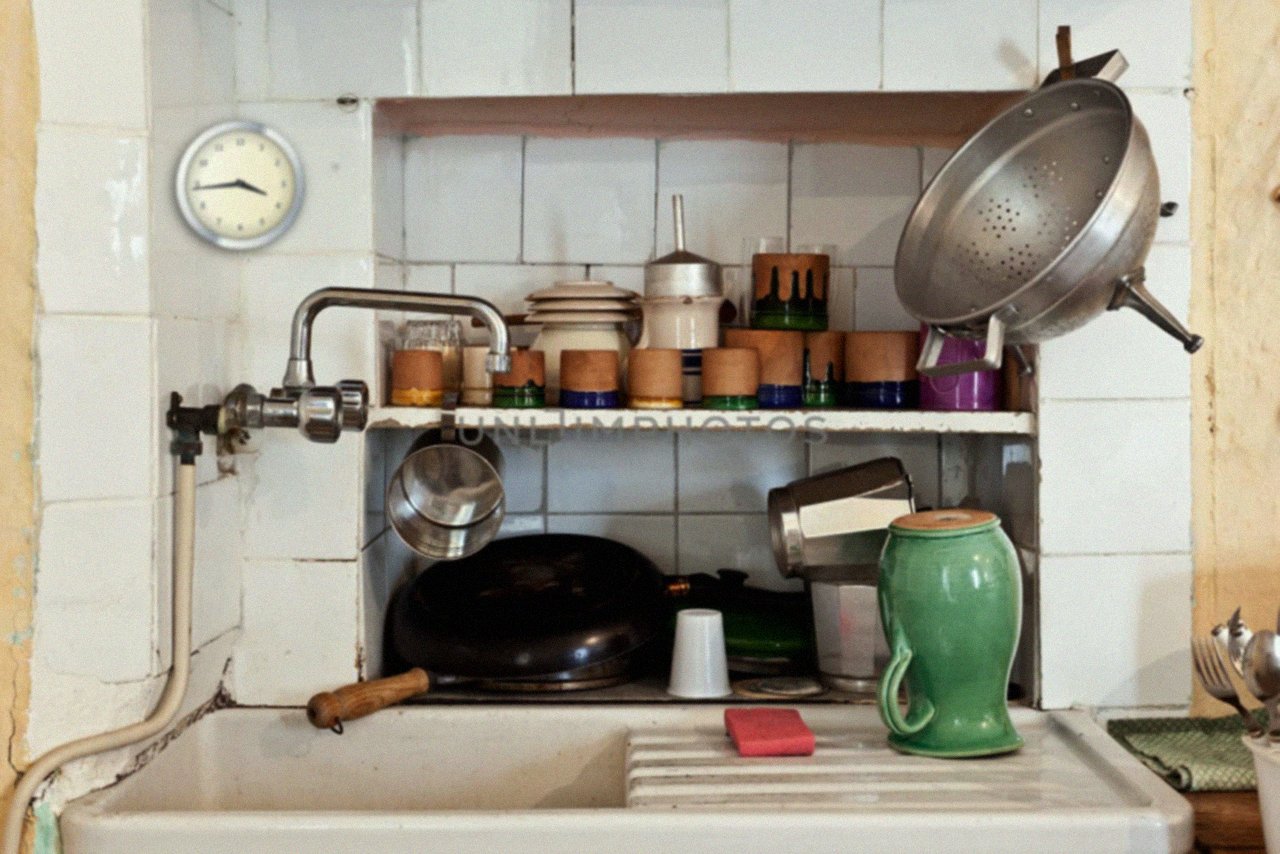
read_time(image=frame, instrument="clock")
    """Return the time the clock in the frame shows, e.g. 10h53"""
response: 3h44
